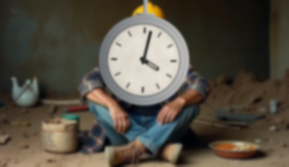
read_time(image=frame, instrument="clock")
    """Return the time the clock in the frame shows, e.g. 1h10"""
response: 4h02
